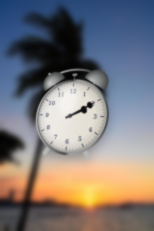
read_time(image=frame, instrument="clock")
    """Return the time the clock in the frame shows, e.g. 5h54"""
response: 2h10
